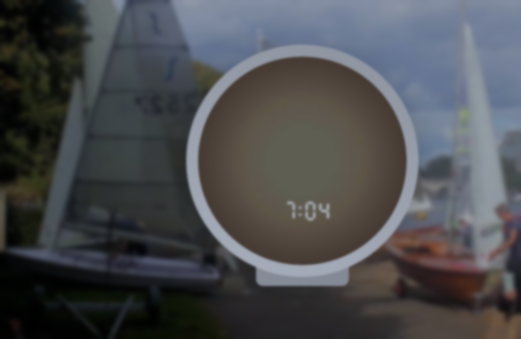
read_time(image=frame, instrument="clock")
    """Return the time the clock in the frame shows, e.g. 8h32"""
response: 7h04
